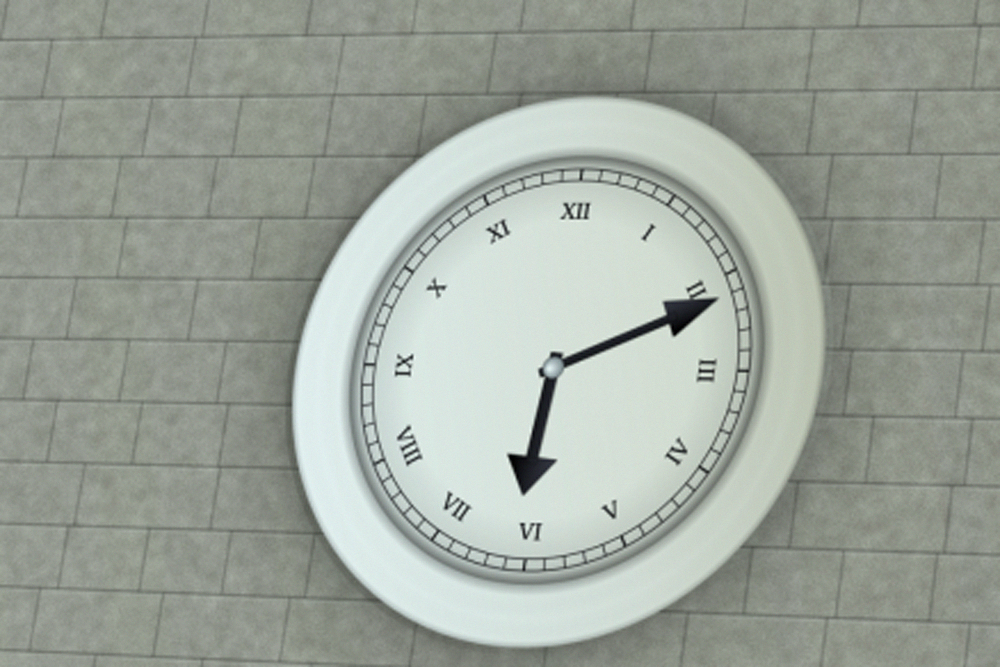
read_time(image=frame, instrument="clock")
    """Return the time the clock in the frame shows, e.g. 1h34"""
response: 6h11
